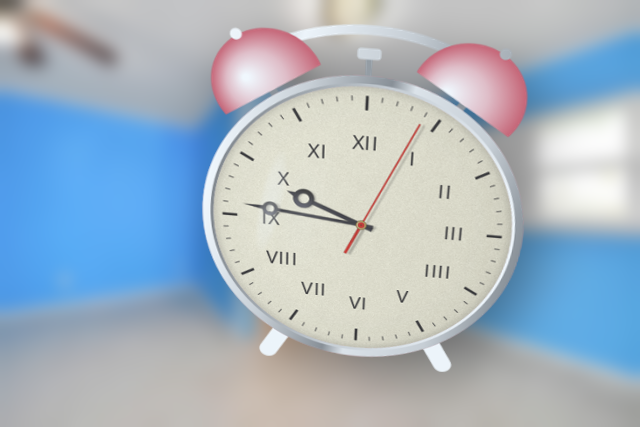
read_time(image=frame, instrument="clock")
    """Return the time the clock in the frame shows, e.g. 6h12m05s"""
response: 9h46m04s
